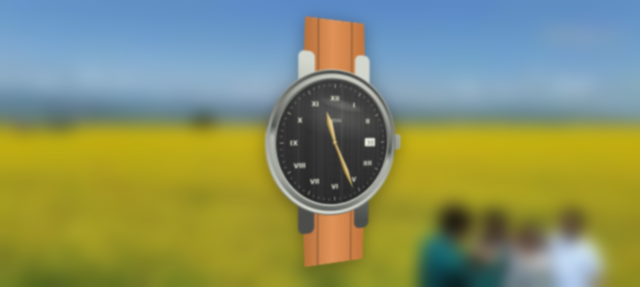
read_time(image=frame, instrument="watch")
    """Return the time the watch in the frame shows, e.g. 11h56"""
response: 11h26
